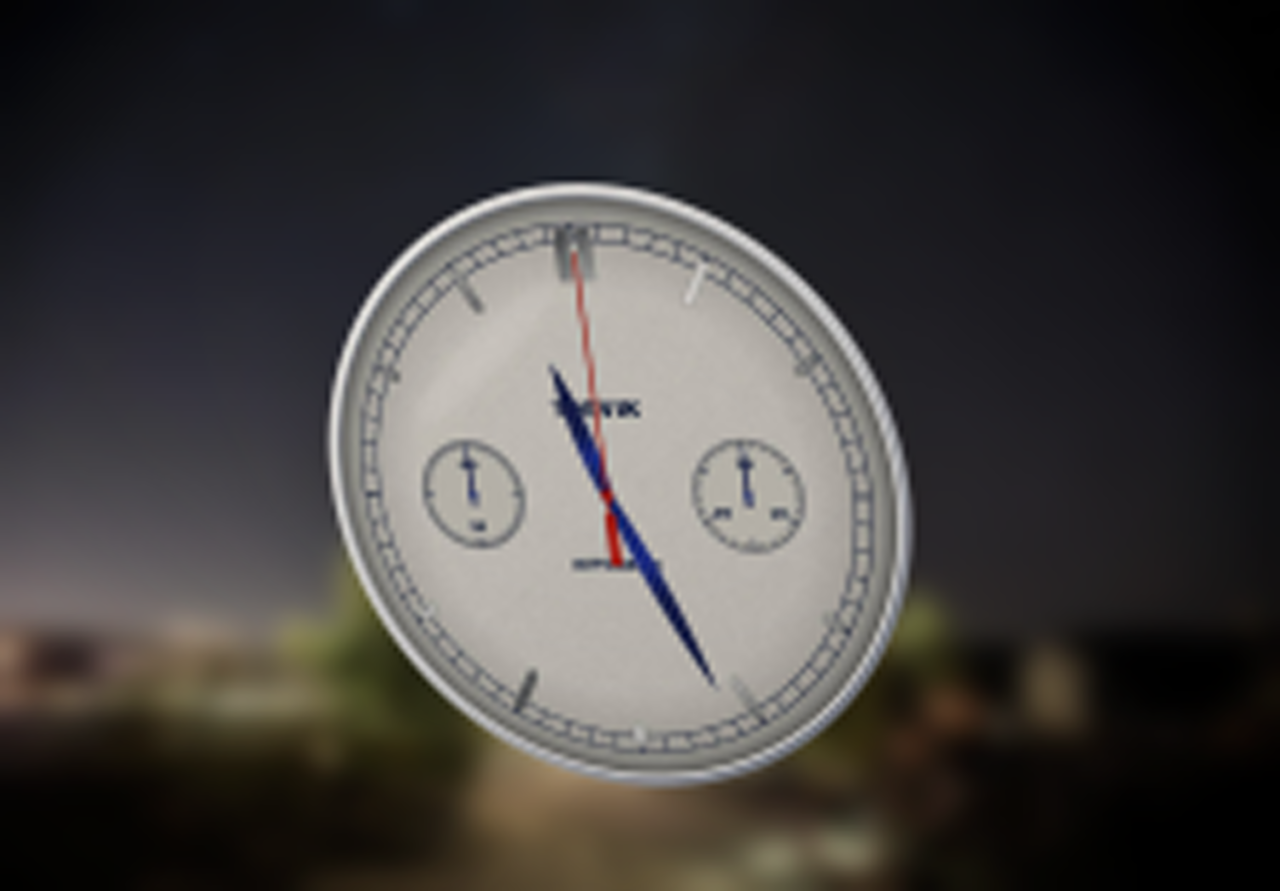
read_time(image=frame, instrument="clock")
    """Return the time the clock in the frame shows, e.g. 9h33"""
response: 11h26
